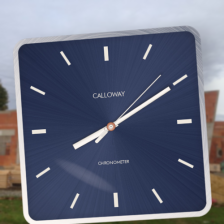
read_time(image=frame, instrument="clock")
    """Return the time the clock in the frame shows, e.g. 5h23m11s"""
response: 8h10m08s
